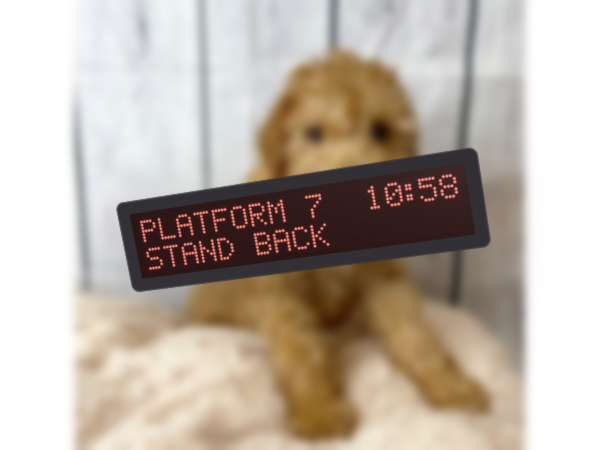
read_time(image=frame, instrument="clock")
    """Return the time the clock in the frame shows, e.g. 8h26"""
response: 10h58
